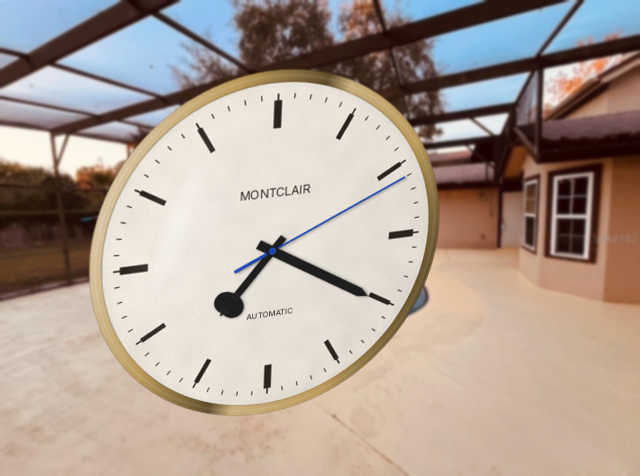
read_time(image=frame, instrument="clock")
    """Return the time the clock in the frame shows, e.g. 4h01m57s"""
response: 7h20m11s
